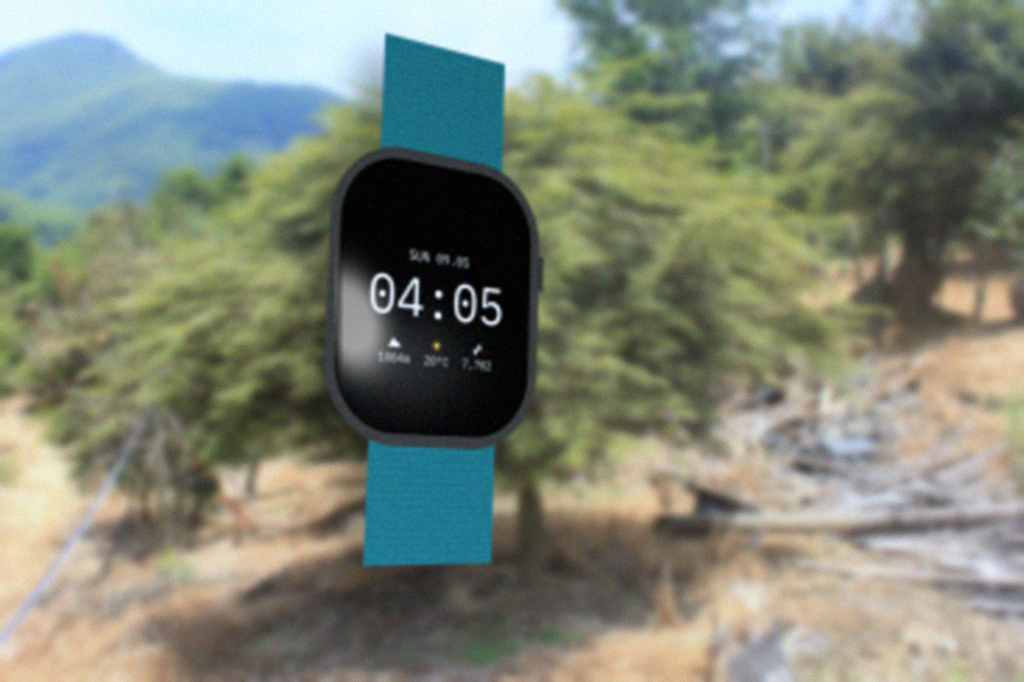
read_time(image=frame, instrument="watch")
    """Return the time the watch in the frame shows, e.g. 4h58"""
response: 4h05
